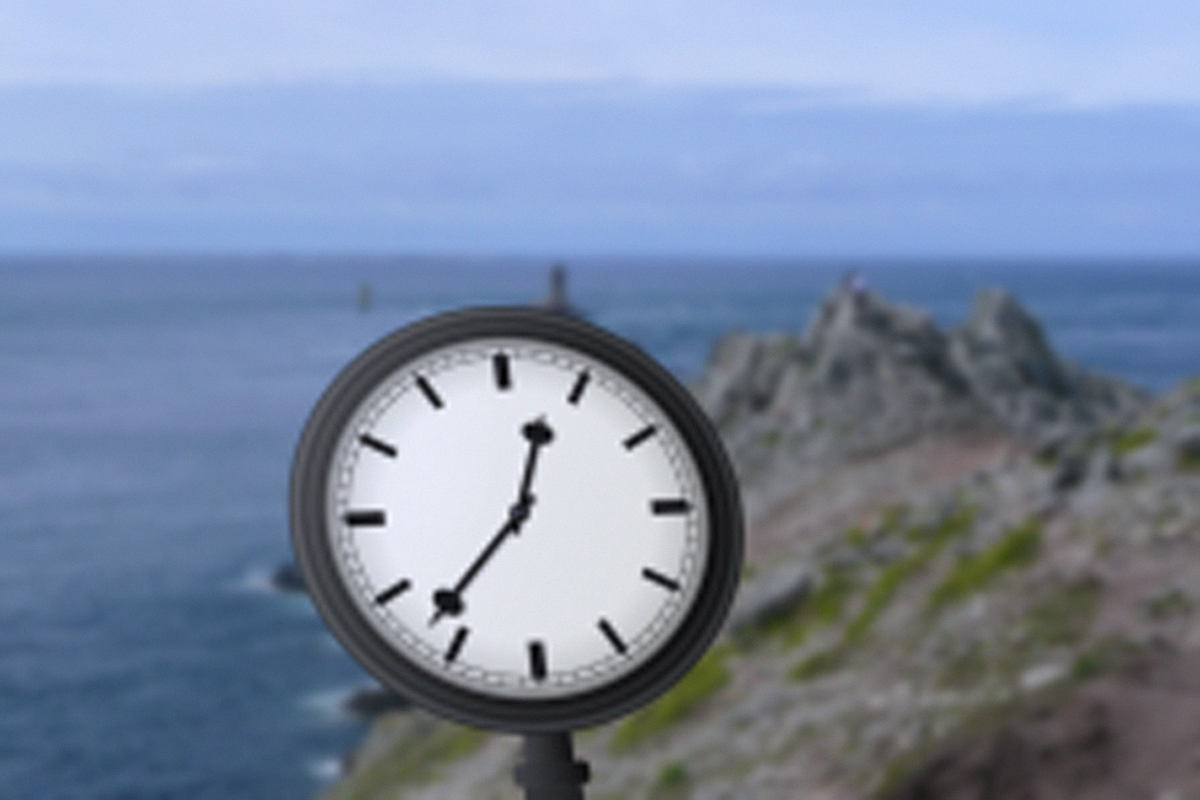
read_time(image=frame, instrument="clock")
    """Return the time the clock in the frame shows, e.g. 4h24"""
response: 12h37
